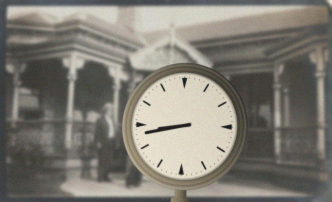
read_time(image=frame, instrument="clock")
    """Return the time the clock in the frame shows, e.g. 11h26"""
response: 8h43
